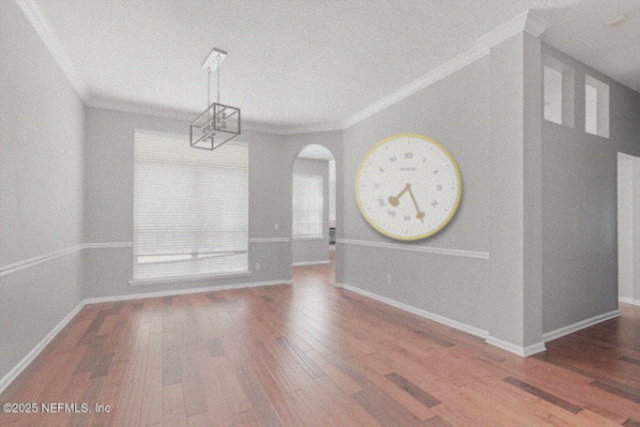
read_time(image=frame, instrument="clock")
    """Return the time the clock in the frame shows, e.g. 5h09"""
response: 7h26
